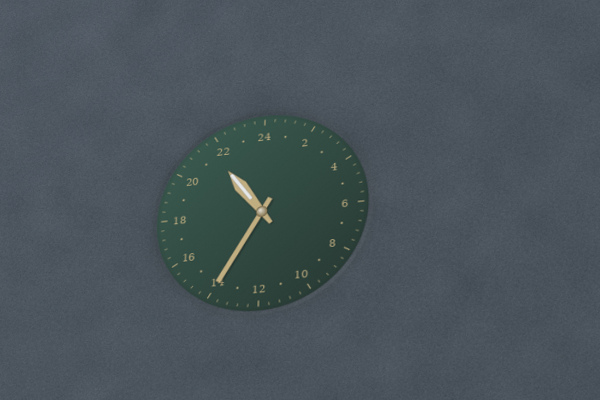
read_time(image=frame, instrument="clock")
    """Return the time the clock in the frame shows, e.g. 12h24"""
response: 21h35
